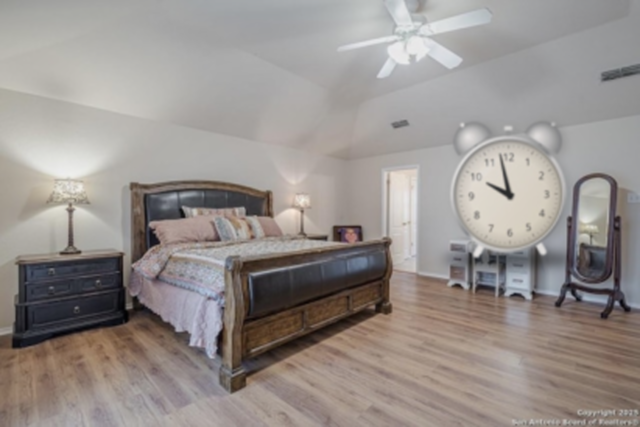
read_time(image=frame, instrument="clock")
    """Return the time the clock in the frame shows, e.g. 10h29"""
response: 9h58
